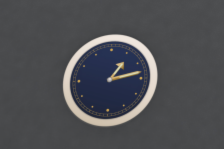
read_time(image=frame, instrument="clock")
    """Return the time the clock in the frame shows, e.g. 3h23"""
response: 1h13
